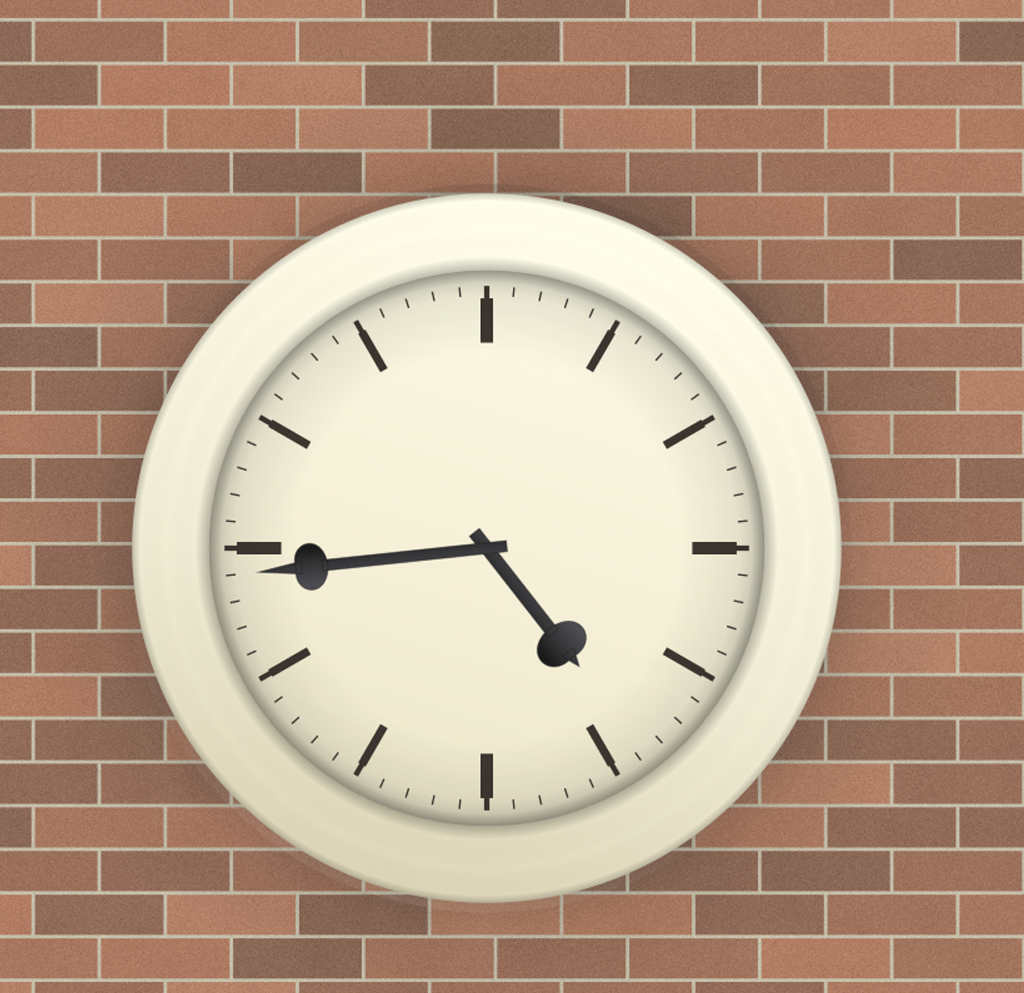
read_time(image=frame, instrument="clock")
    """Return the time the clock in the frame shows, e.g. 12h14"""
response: 4h44
